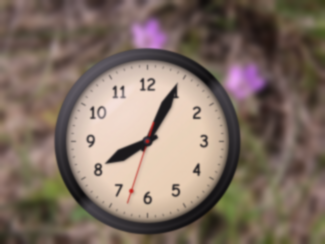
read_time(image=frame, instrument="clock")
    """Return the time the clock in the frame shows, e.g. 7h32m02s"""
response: 8h04m33s
